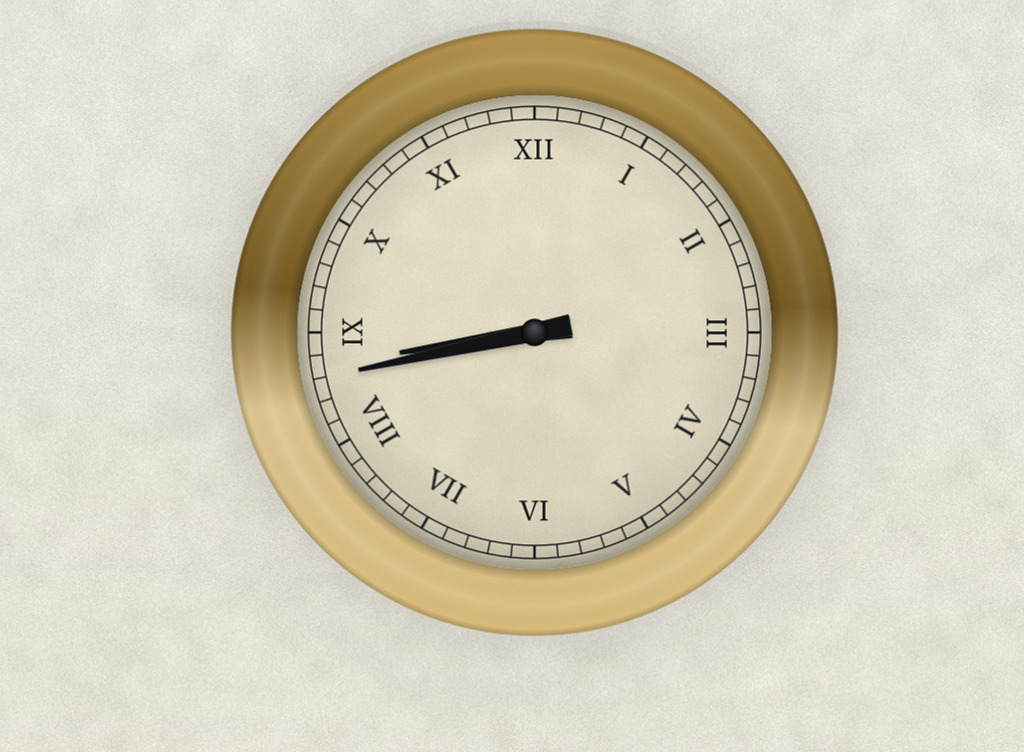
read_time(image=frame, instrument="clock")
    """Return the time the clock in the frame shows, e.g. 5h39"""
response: 8h43
